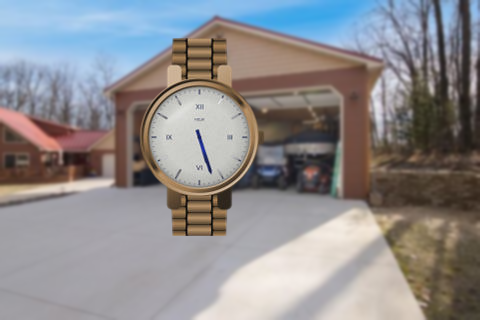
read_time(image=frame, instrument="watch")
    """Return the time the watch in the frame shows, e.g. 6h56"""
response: 5h27
